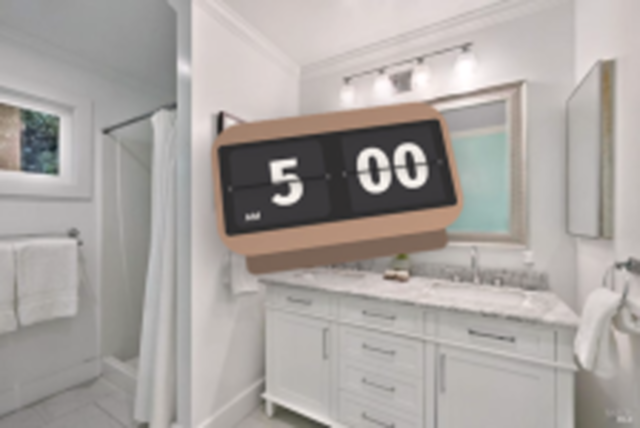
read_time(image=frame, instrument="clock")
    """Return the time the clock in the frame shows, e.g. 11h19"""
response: 5h00
